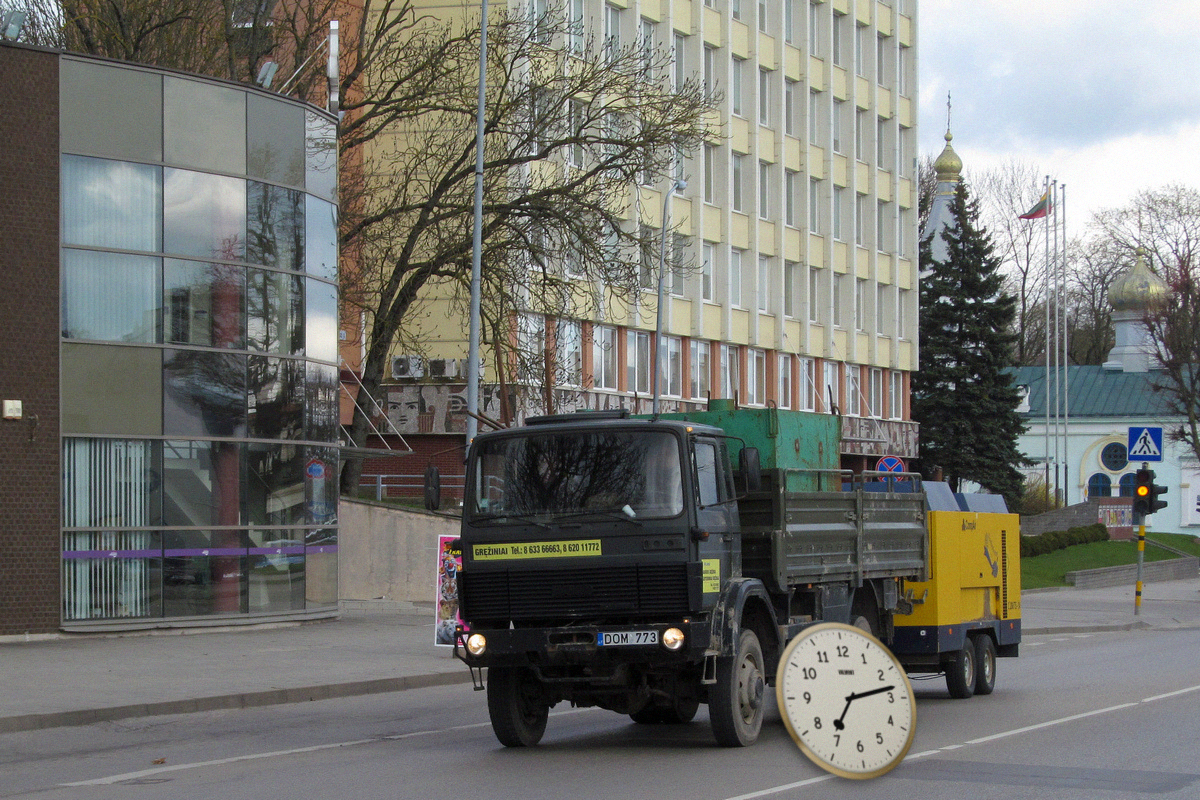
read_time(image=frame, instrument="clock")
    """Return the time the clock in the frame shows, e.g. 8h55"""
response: 7h13
